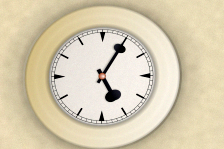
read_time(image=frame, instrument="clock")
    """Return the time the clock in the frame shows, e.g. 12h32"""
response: 5h05
